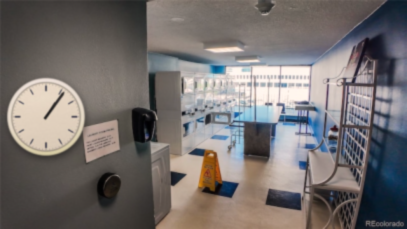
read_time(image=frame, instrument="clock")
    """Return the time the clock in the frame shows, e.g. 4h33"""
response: 1h06
